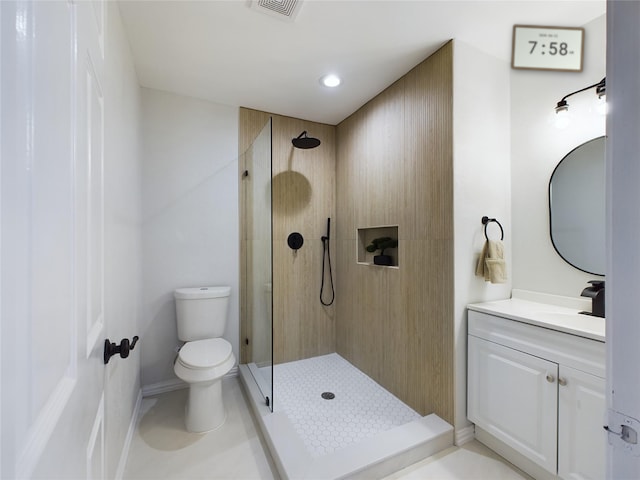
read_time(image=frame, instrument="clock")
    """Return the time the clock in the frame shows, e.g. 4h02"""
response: 7h58
